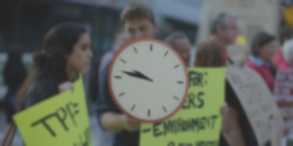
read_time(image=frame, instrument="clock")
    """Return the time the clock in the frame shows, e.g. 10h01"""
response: 9h47
